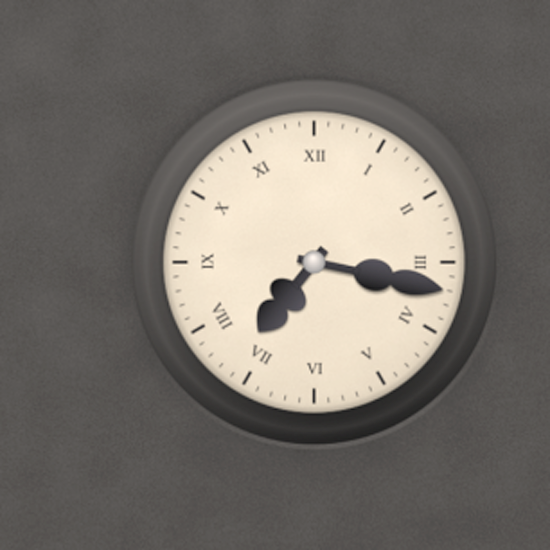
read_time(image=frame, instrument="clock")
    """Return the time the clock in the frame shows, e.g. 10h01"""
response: 7h17
